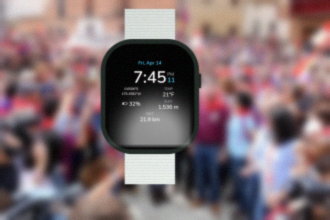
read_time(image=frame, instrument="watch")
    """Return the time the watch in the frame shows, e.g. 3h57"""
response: 7h45
